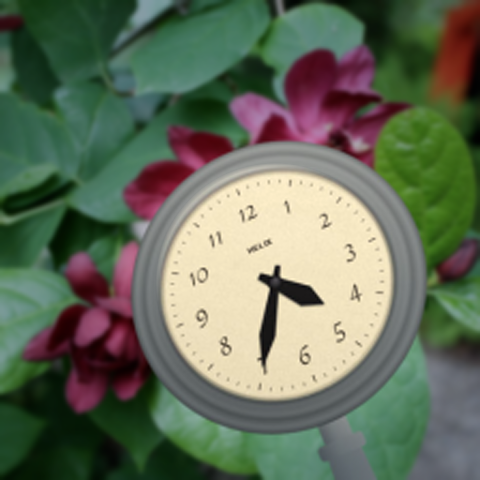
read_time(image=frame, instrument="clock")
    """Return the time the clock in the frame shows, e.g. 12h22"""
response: 4h35
